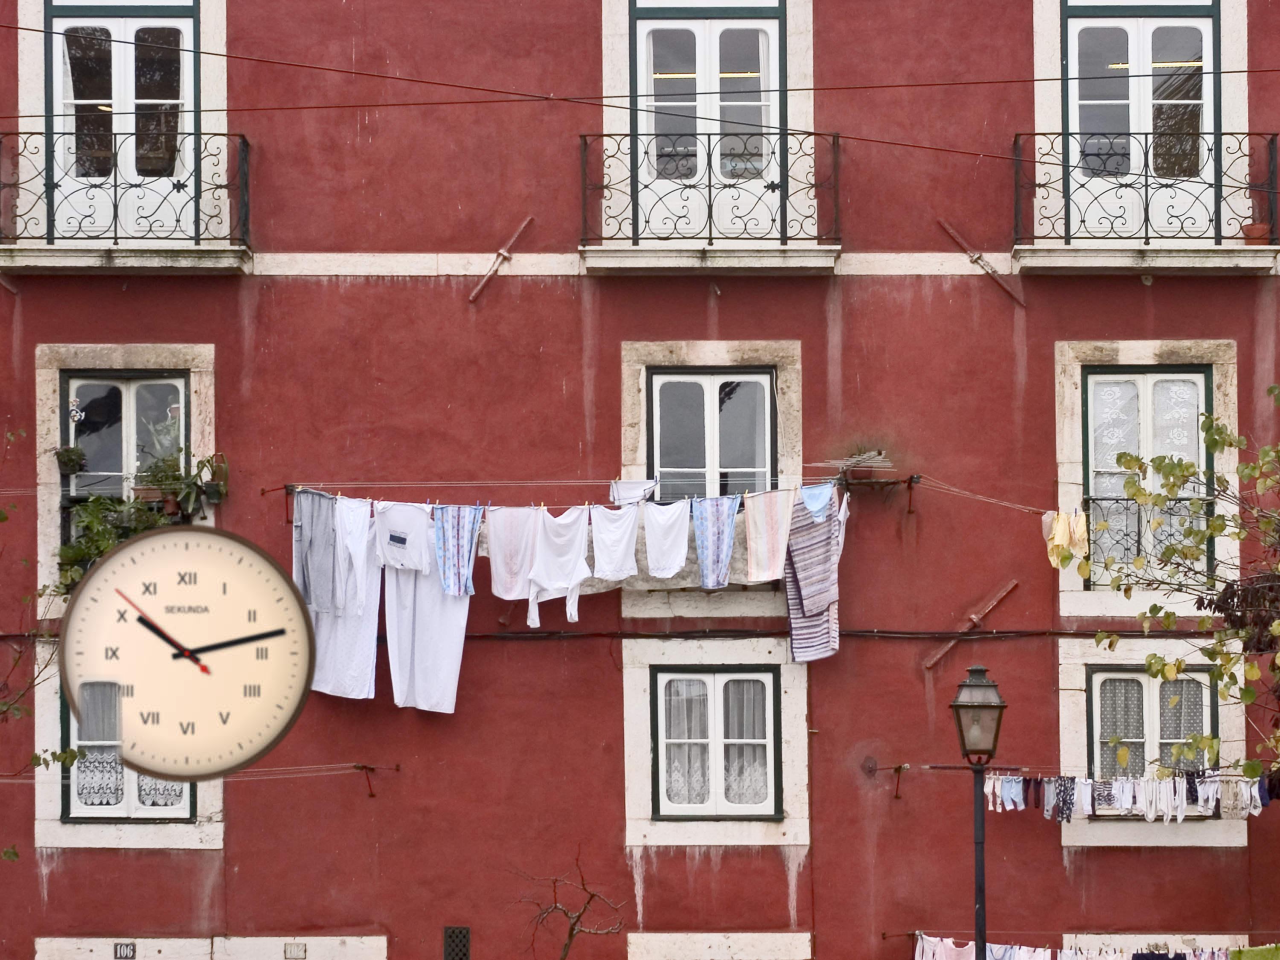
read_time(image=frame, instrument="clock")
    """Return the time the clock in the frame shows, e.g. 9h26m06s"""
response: 10h12m52s
